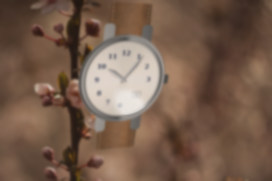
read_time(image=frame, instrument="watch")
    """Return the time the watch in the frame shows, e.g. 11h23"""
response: 10h06
